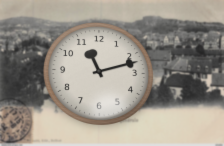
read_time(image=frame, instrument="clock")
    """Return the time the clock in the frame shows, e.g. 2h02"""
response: 11h12
